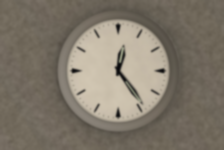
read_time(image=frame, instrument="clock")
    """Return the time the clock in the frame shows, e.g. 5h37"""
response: 12h24
